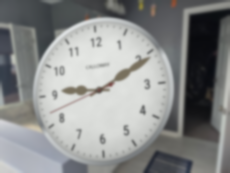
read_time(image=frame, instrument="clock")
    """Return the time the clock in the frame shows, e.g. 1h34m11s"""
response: 9h10m42s
